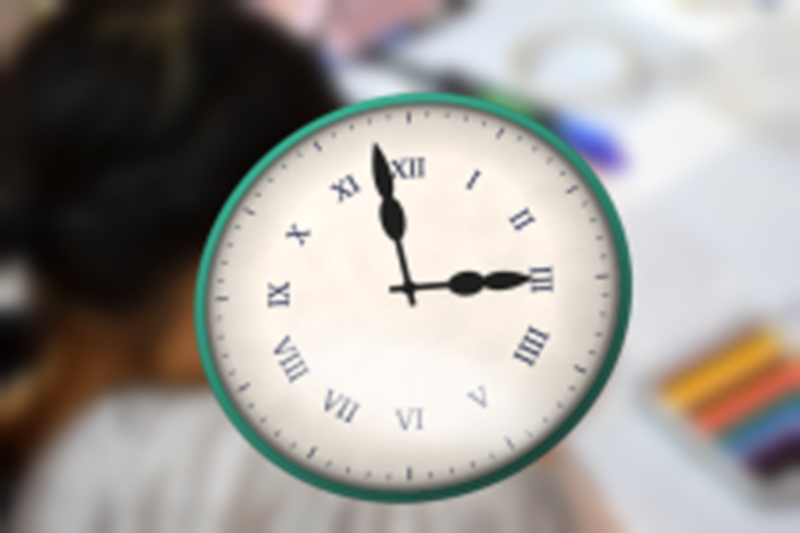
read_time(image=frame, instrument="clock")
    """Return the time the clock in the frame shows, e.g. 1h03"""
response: 2h58
